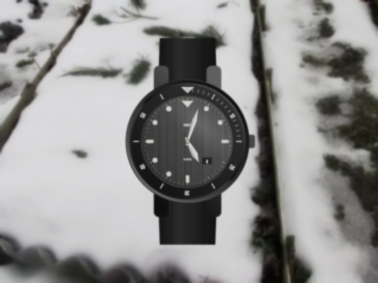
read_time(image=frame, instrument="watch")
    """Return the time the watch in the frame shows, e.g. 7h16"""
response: 5h03
